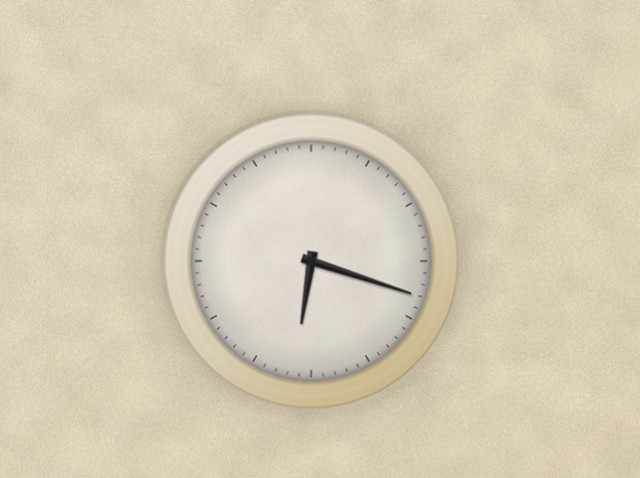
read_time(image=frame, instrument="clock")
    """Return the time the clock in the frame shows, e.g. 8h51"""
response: 6h18
